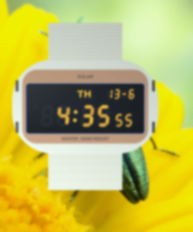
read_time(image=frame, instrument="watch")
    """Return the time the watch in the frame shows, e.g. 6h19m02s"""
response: 4h35m55s
